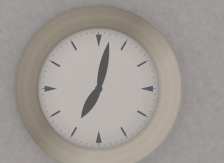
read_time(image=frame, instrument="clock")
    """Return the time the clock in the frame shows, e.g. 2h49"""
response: 7h02
